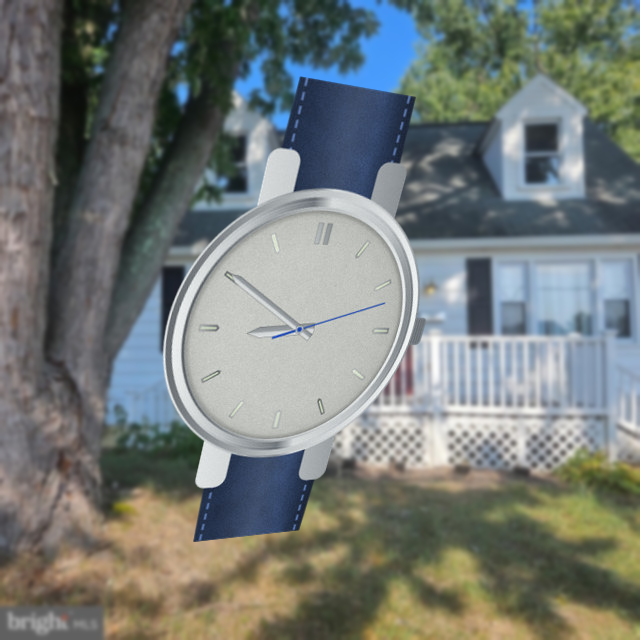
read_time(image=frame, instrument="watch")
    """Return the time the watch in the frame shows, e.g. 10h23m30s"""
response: 8h50m12s
